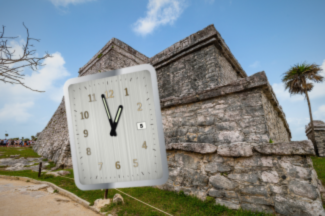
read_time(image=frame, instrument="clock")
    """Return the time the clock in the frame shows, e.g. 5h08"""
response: 12h58
